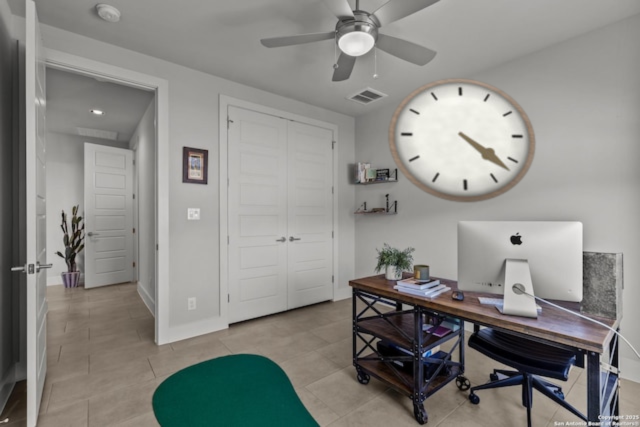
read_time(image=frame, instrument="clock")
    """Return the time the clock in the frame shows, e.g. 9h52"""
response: 4h22
